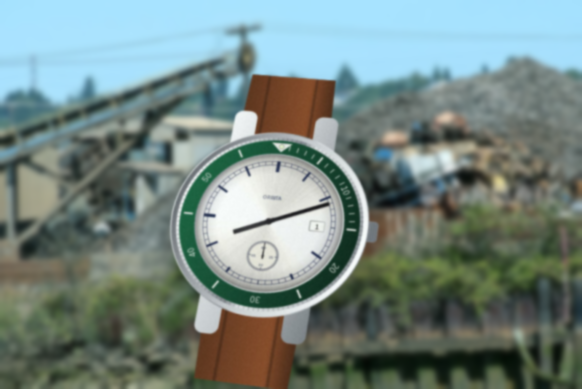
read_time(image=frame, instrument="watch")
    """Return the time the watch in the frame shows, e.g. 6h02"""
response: 8h11
